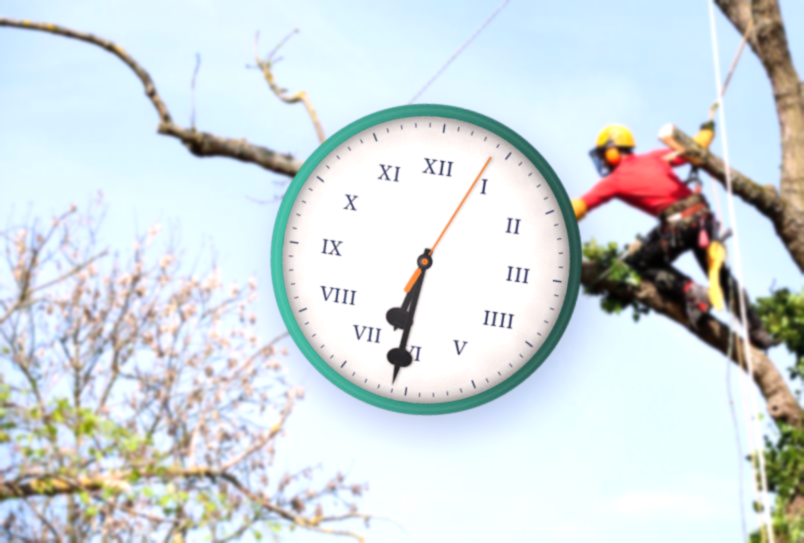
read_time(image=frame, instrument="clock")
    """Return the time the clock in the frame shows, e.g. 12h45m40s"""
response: 6h31m04s
